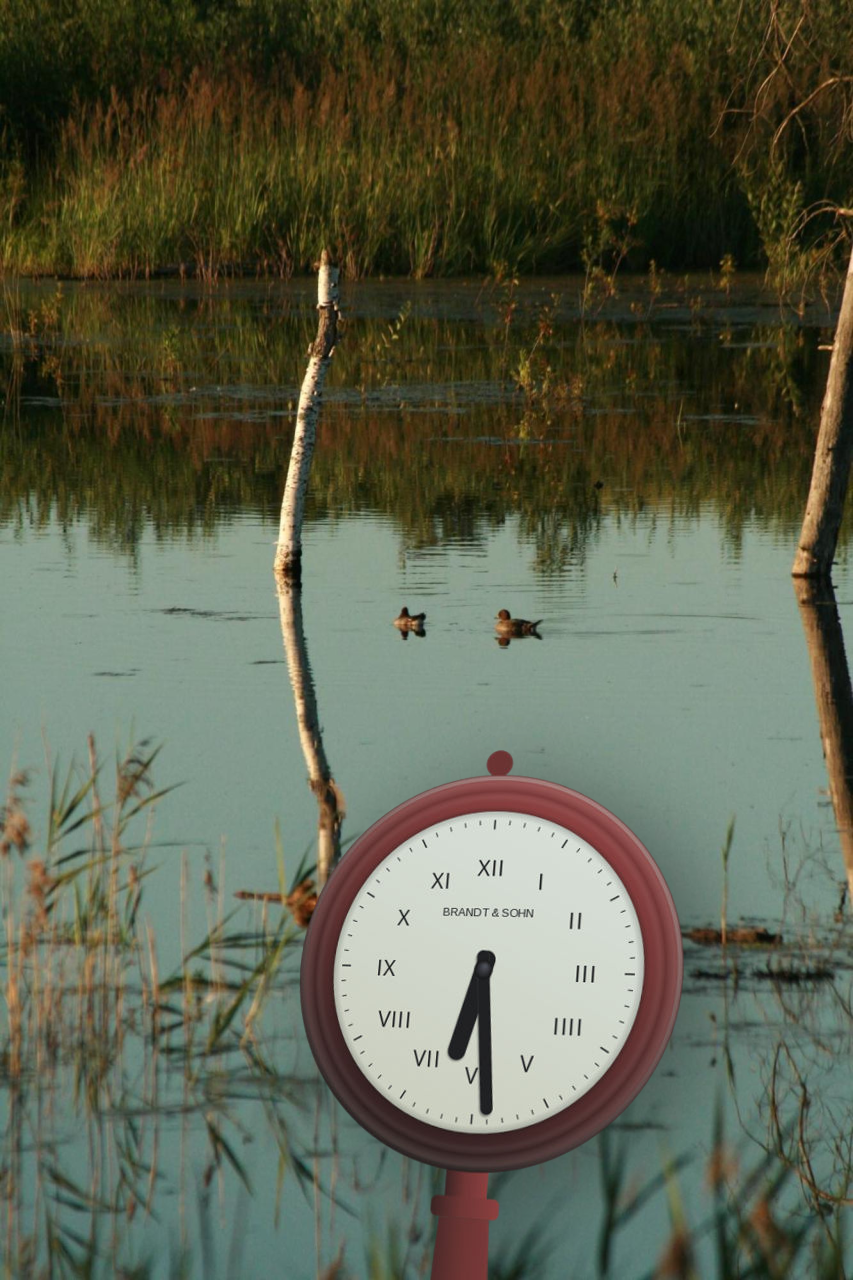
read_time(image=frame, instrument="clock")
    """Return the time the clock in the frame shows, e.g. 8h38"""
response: 6h29
